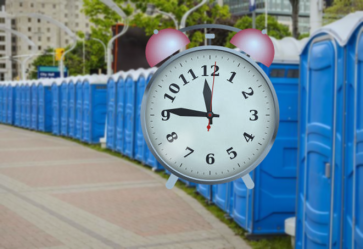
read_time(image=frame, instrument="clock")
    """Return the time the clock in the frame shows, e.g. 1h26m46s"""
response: 11h46m01s
